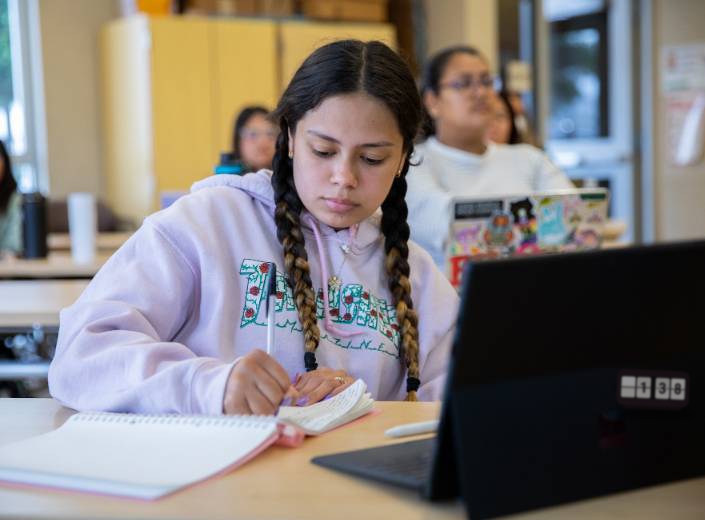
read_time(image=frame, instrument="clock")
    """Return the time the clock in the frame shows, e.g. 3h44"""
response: 1h38
